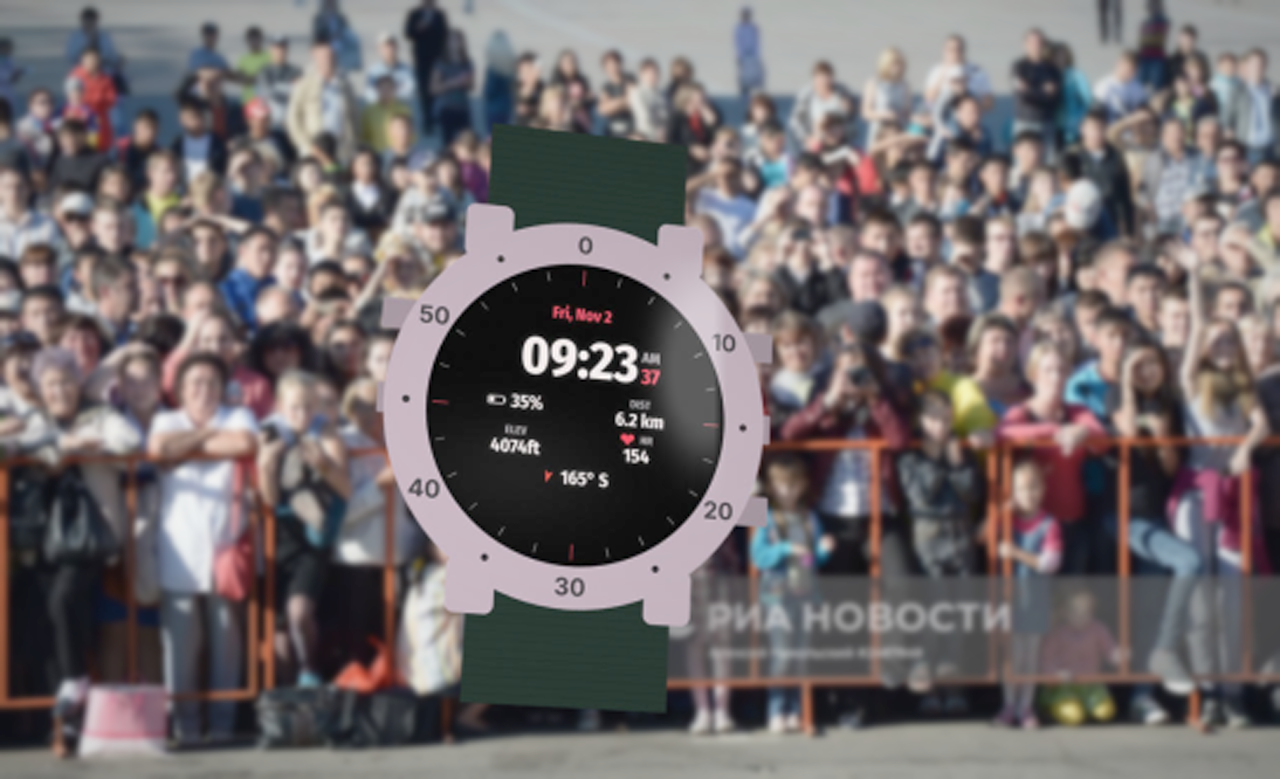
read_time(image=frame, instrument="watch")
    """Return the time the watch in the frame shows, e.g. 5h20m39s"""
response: 9h23m37s
